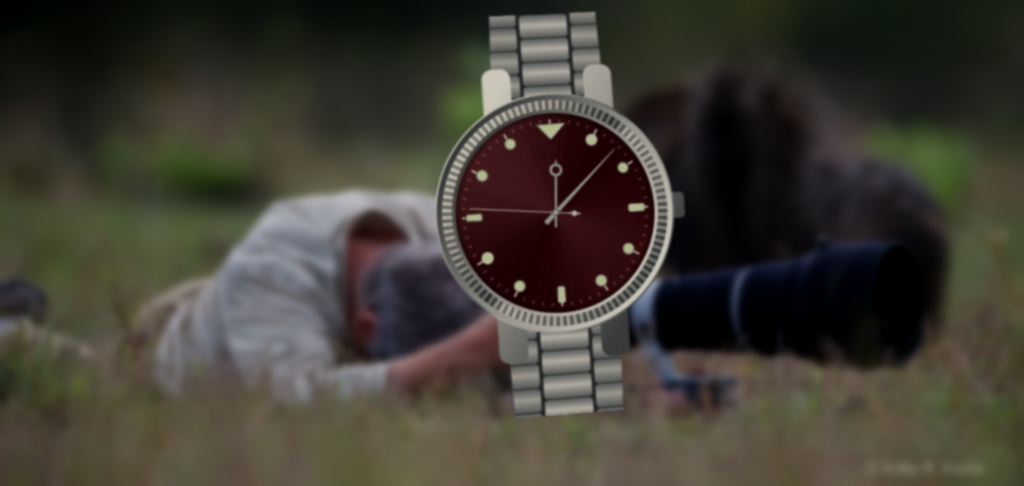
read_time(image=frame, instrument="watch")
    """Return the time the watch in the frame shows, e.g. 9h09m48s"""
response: 12h07m46s
